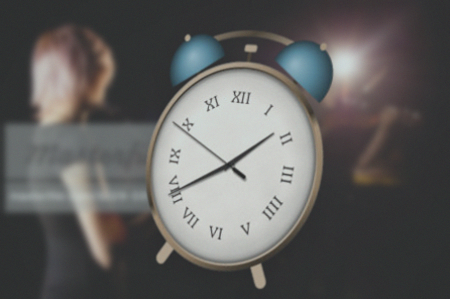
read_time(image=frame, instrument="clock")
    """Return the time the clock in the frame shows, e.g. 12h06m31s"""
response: 1h39m49s
